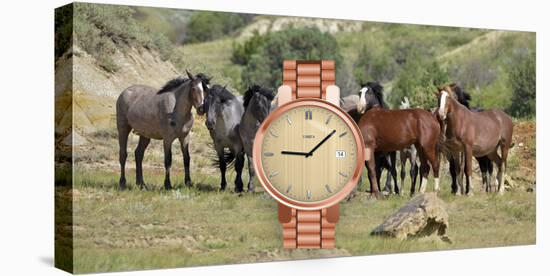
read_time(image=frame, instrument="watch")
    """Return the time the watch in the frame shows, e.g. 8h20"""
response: 9h08
